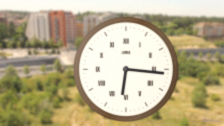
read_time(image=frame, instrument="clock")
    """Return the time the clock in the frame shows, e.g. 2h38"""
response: 6h16
